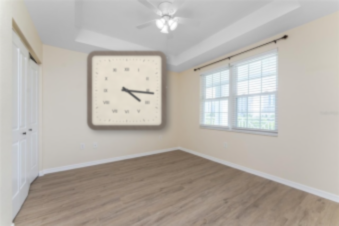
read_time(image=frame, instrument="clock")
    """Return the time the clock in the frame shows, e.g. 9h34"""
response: 4h16
